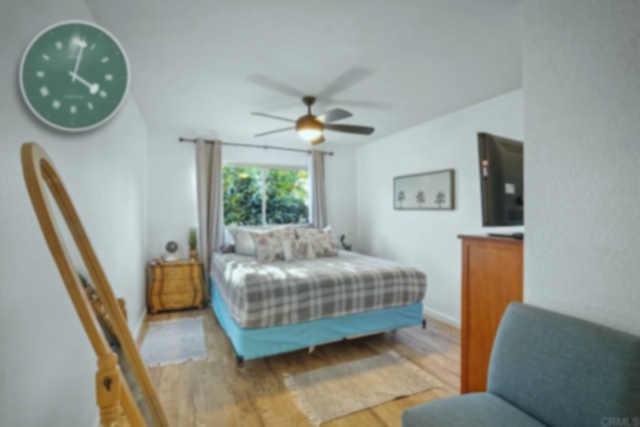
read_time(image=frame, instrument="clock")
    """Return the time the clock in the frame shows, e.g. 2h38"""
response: 4h02
